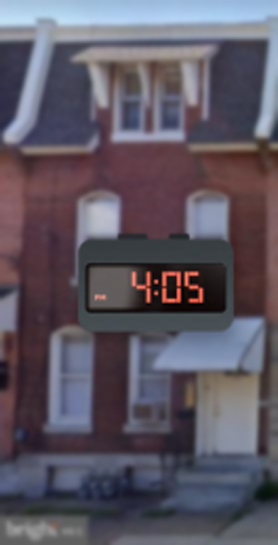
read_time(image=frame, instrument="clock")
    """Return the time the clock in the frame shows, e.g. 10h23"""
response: 4h05
